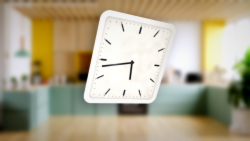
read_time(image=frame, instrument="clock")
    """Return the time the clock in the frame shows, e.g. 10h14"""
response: 5h43
